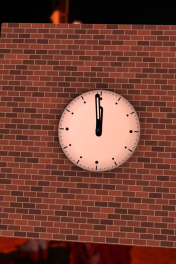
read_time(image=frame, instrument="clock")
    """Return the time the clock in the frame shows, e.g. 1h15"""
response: 11h59
